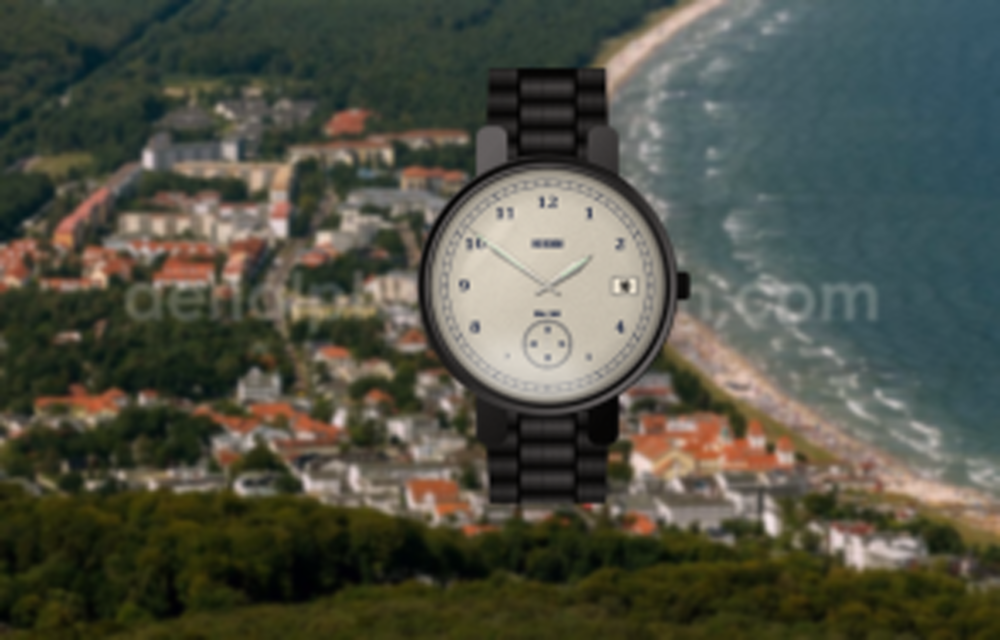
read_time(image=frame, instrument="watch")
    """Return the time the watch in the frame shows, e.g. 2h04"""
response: 1h51
